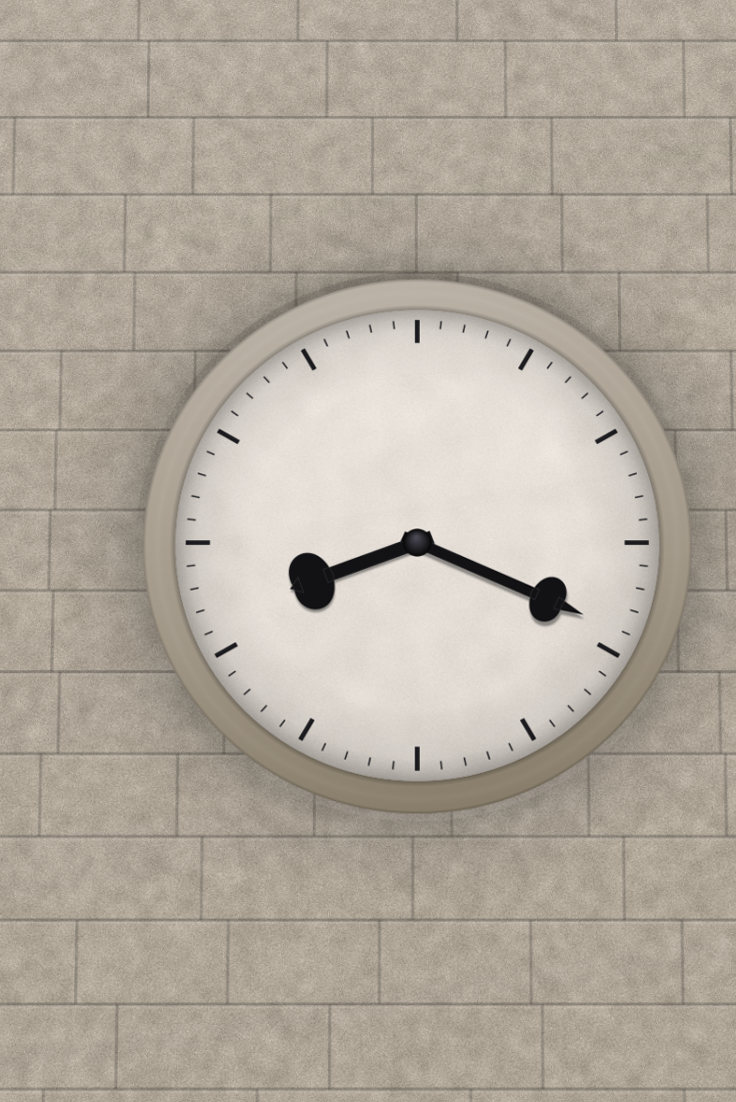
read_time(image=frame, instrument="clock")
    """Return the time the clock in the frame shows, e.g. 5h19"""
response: 8h19
